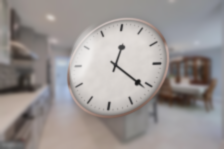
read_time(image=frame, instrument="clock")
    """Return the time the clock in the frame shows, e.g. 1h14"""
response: 12h21
